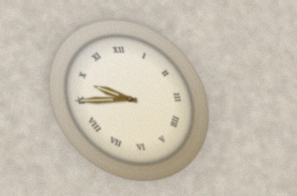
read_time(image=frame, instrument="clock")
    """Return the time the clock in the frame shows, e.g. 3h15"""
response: 9h45
